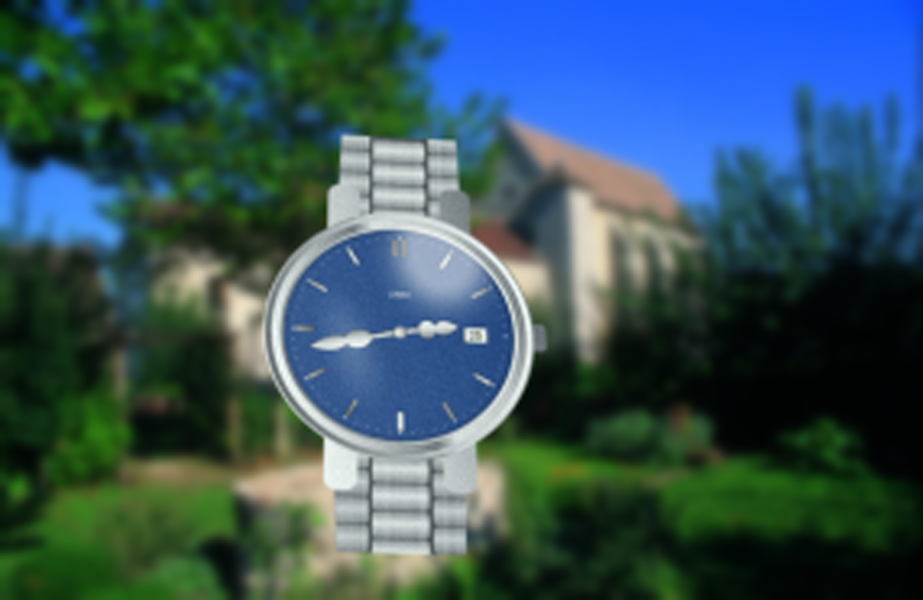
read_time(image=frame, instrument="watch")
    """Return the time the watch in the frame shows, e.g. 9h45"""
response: 2h43
